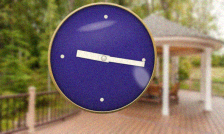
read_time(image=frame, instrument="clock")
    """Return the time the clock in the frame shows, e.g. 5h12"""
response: 9h16
